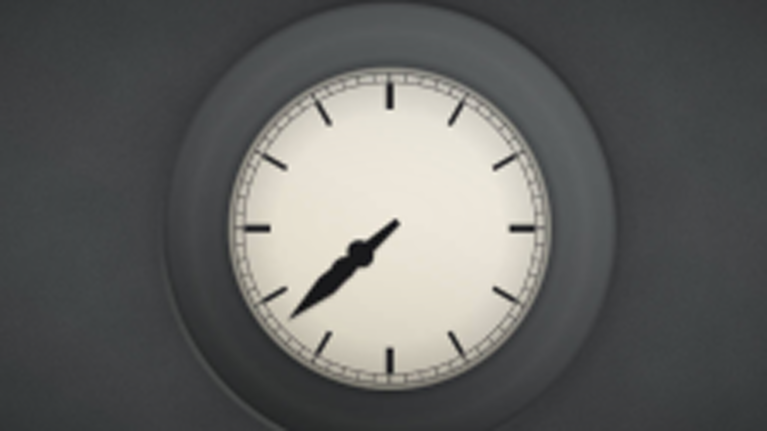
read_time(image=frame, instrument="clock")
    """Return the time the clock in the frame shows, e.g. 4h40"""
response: 7h38
